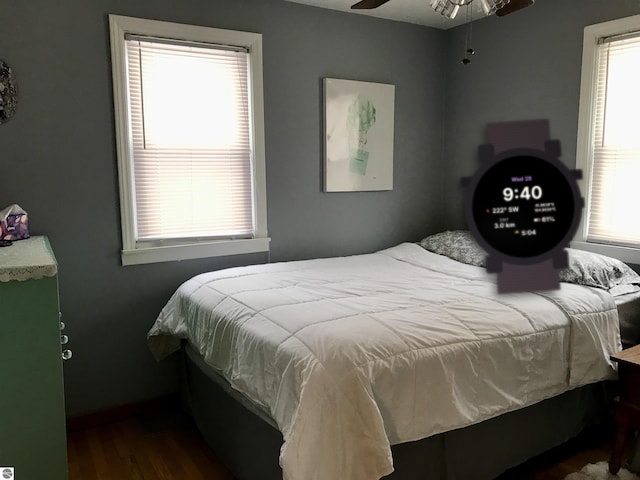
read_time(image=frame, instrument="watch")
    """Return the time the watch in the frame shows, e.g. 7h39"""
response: 9h40
